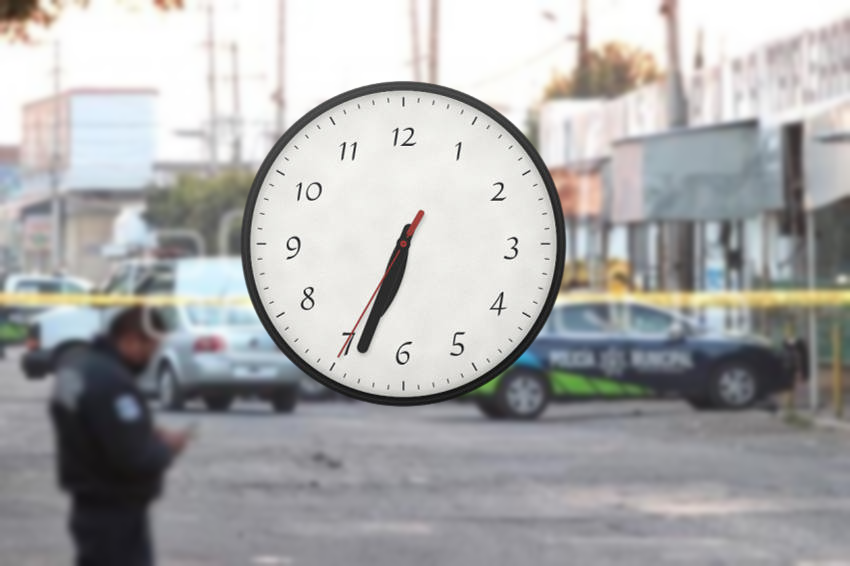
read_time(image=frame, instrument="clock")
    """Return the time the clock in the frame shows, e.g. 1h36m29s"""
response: 6h33m35s
